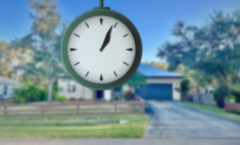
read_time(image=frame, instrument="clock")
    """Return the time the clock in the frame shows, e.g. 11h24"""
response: 1h04
